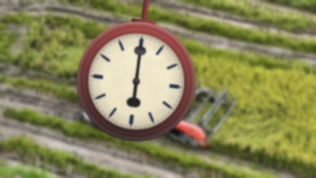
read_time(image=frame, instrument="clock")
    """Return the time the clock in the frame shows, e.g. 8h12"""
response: 6h00
